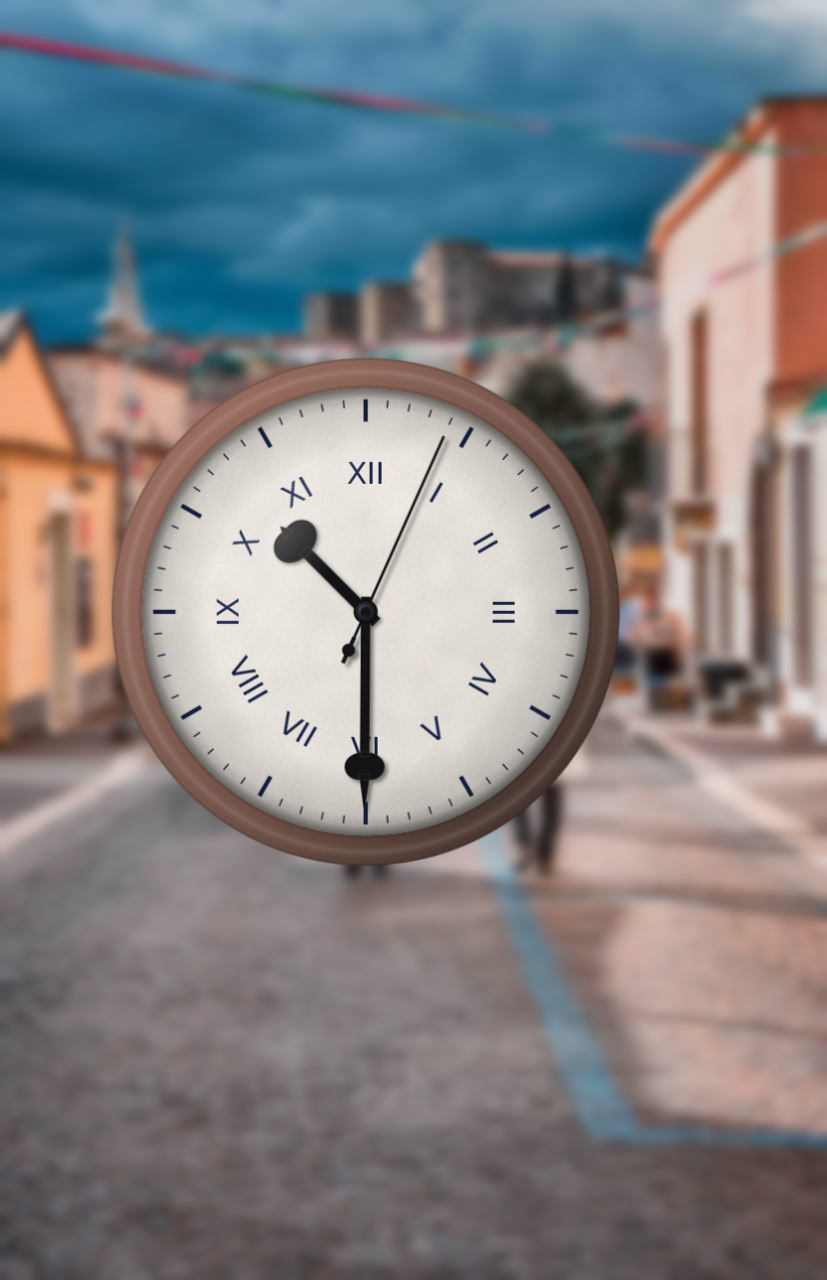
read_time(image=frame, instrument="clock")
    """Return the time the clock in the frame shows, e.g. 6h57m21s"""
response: 10h30m04s
